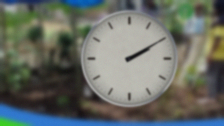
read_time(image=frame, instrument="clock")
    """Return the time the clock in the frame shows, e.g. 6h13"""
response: 2h10
